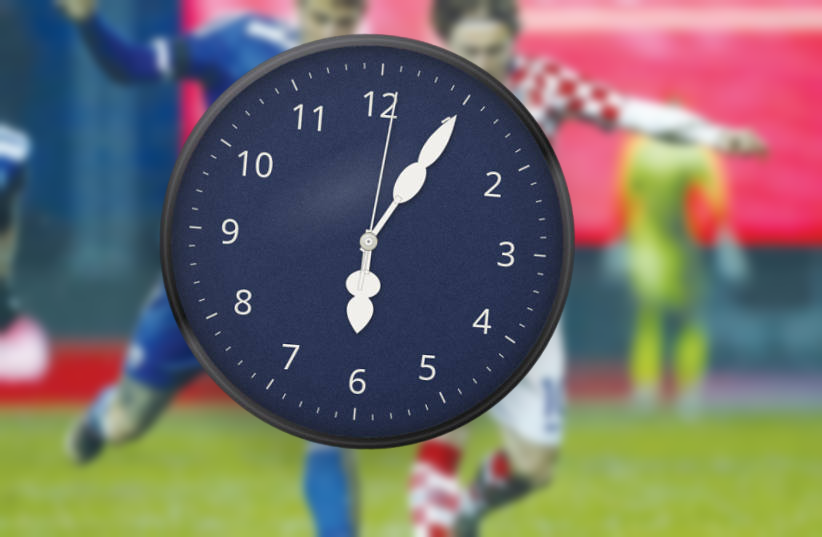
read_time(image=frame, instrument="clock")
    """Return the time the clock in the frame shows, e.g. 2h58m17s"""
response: 6h05m01s
